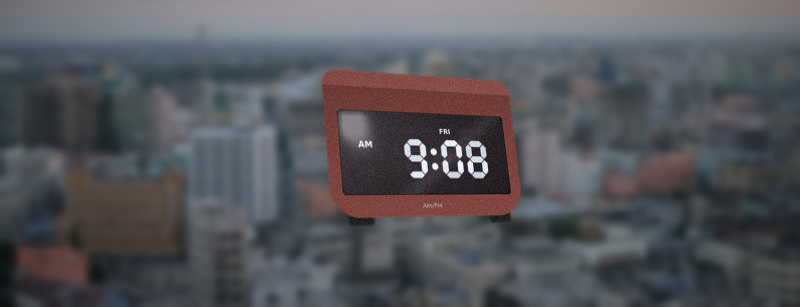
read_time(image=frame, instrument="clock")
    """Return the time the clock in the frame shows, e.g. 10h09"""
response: 9h08
